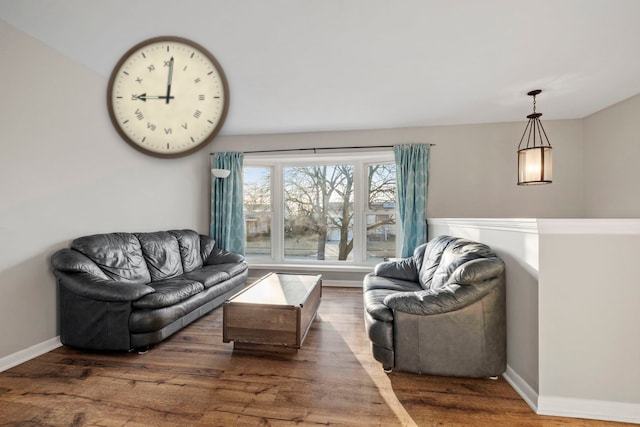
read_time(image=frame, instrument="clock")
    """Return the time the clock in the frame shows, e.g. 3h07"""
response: 9h01
